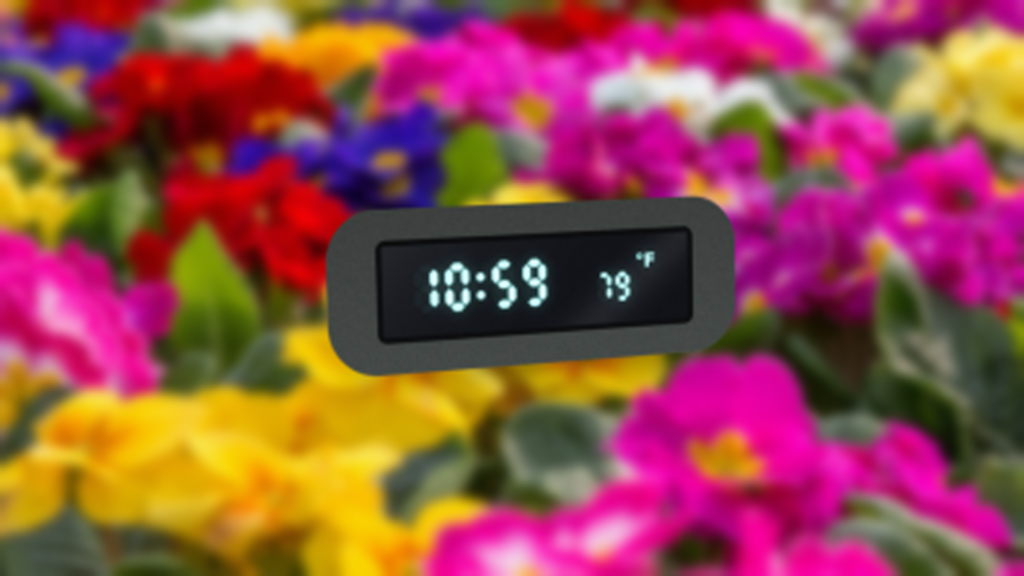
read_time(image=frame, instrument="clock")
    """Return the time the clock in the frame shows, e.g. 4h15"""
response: 10h59
